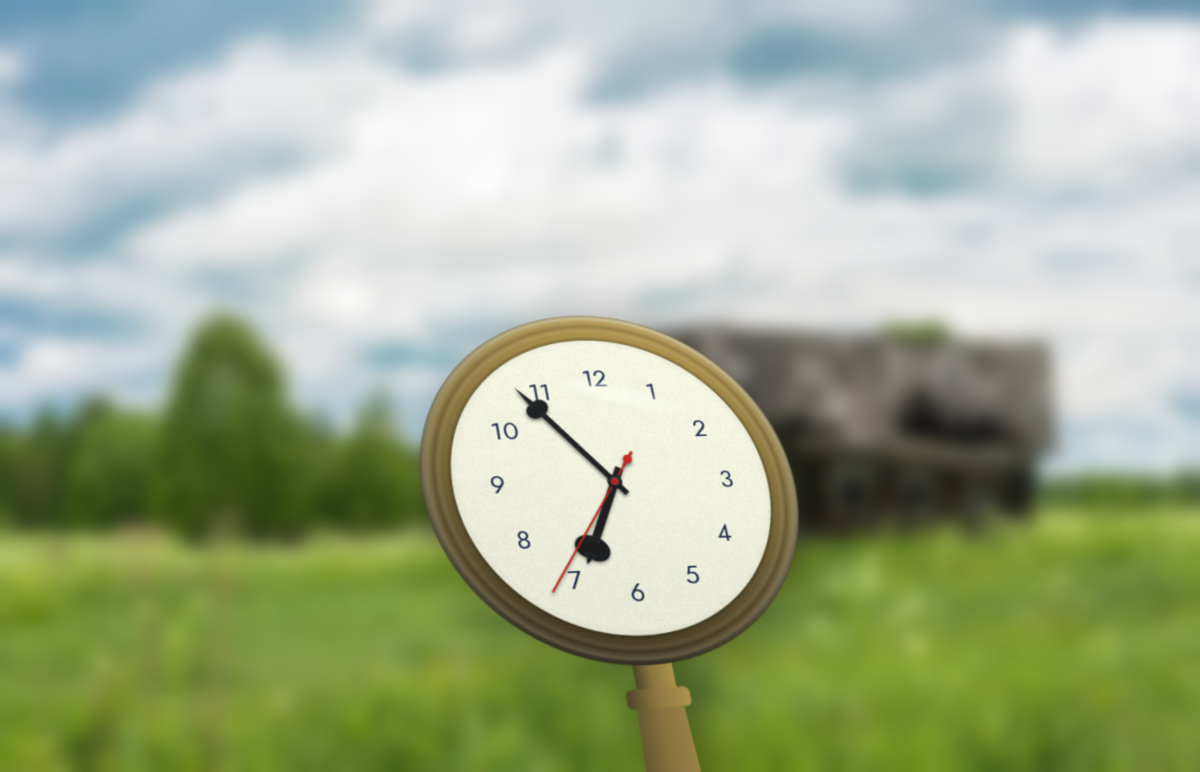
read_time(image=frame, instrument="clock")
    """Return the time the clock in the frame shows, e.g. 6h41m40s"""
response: 6h53m36s
